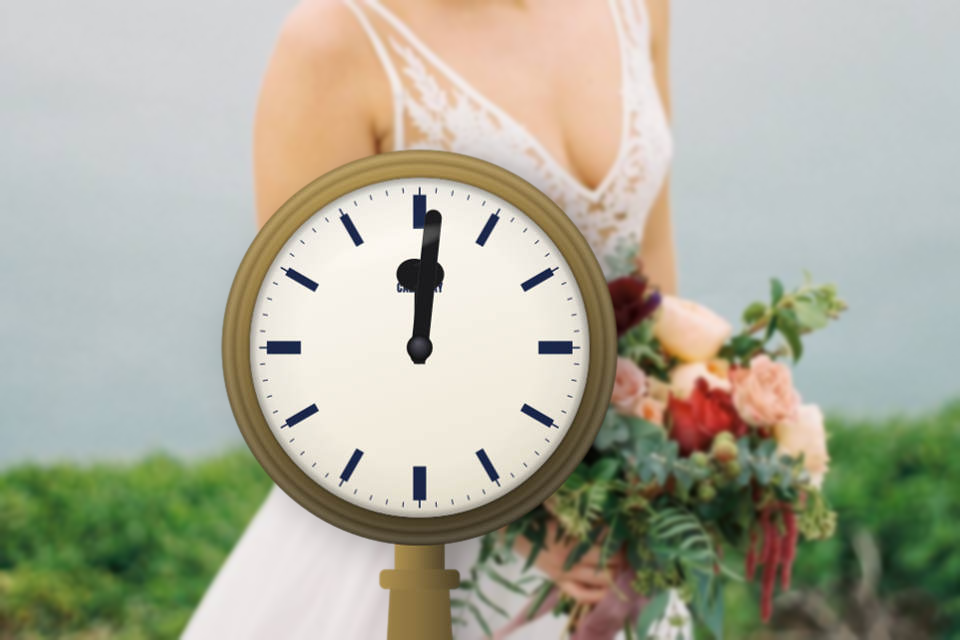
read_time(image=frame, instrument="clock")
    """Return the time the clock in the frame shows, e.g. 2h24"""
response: 12h01
